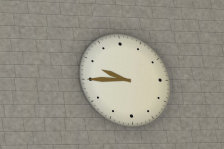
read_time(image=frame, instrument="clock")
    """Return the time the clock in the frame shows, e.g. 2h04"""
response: 9h45
